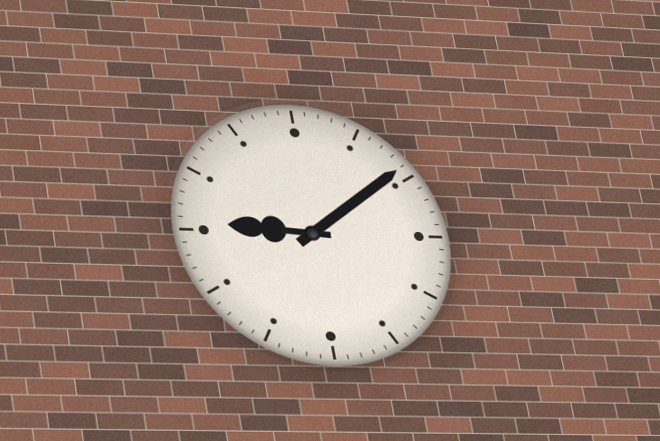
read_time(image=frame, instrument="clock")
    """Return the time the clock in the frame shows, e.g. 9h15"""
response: 9h09
